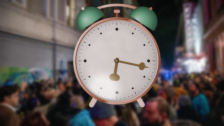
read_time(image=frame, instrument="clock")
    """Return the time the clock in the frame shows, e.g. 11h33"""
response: 6h17
